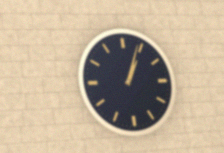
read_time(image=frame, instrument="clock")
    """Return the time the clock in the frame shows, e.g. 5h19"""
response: 1h04
